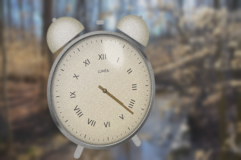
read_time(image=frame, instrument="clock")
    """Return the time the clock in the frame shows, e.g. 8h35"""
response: 4h22
